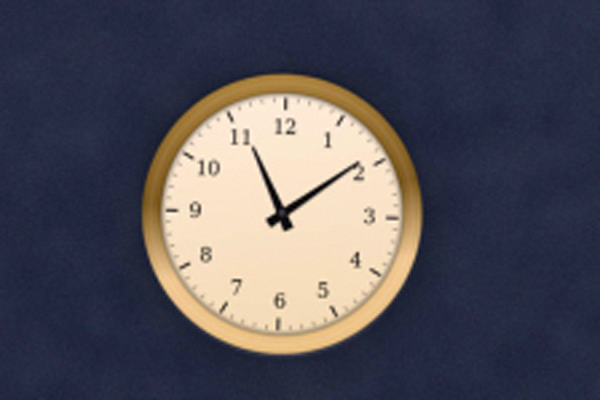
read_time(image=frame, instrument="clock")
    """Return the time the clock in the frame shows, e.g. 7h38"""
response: 11h09
